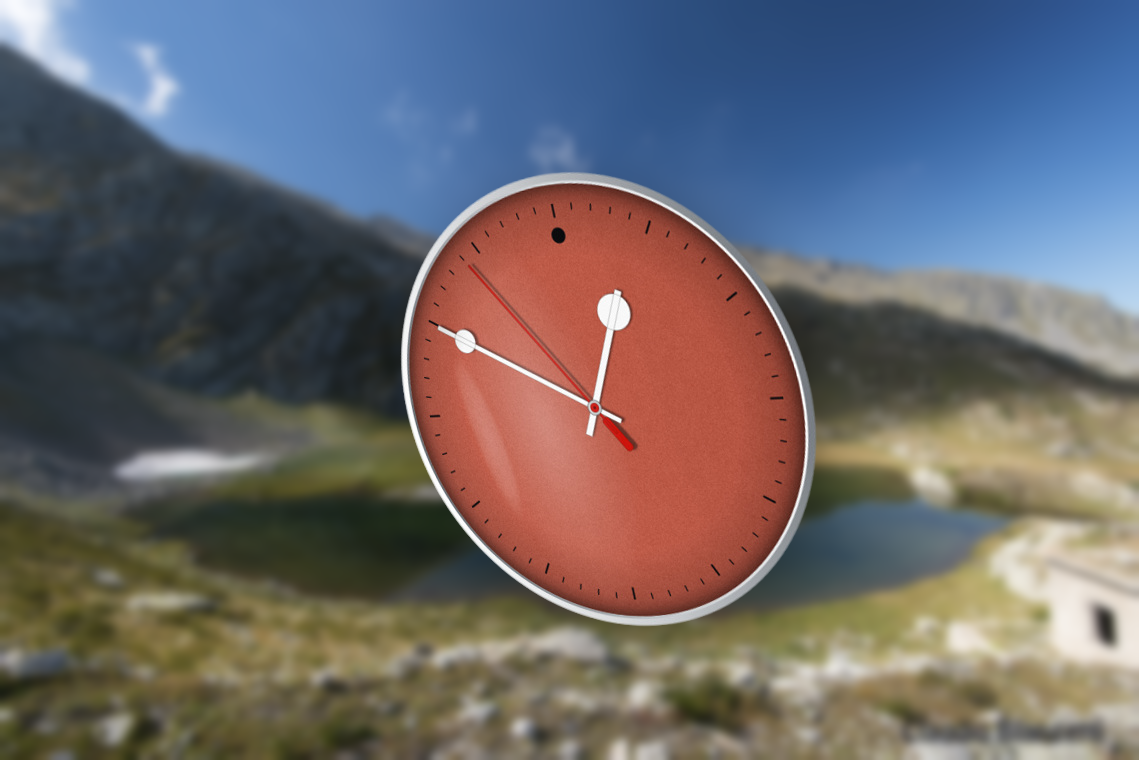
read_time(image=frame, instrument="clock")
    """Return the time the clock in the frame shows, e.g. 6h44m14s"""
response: 12h49m54s
